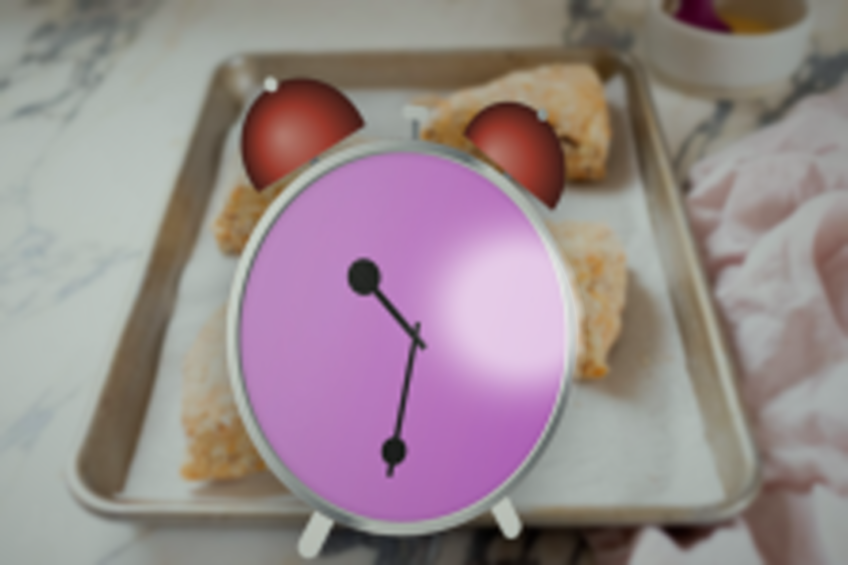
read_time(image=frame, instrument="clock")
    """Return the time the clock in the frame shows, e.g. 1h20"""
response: 10h32
